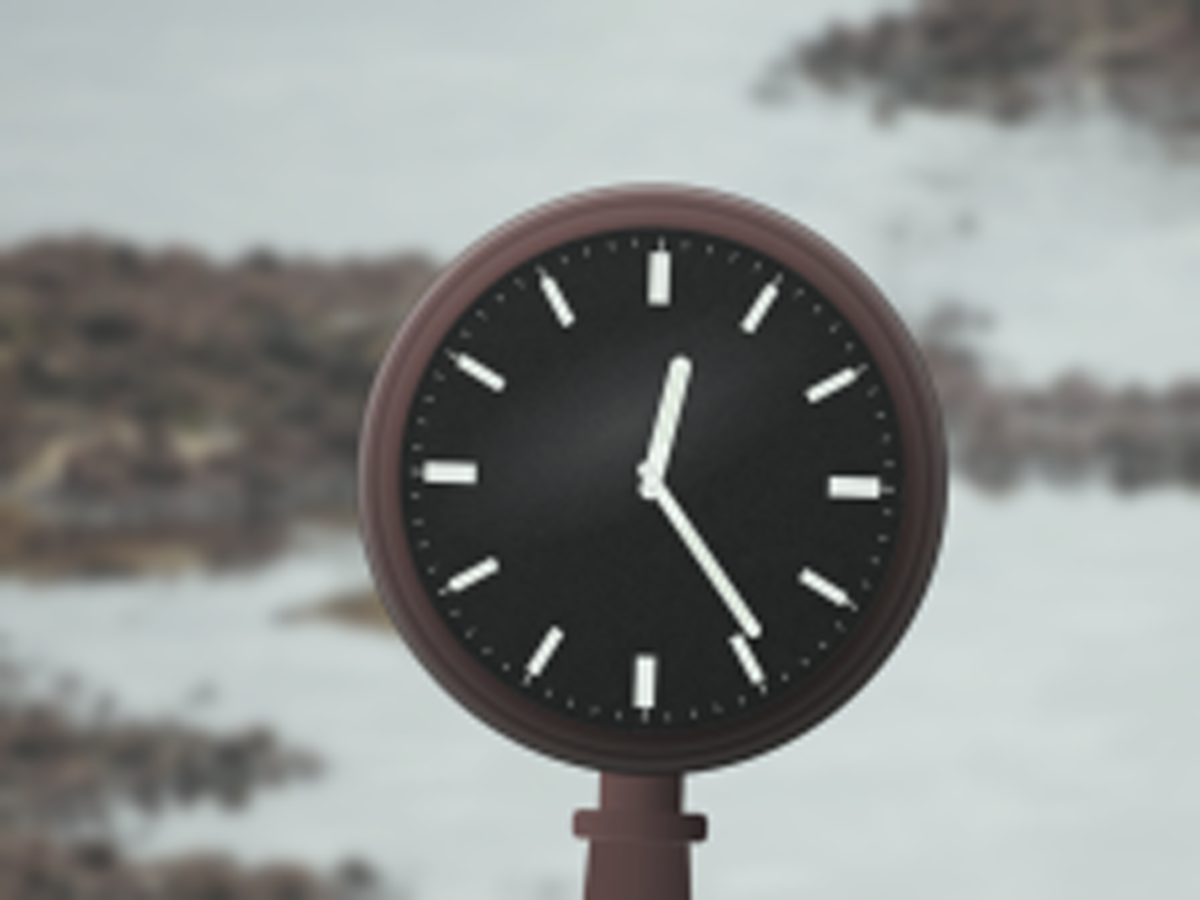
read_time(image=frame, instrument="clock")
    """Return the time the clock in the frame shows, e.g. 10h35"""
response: 12h24
